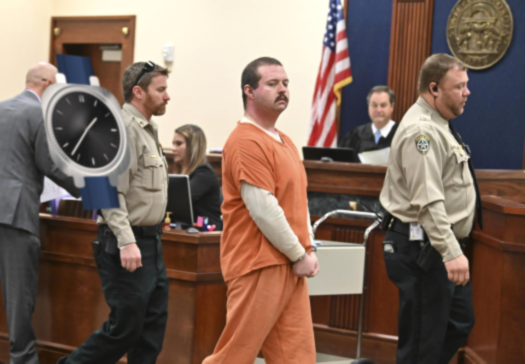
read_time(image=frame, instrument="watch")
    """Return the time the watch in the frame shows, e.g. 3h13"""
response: 1h37
